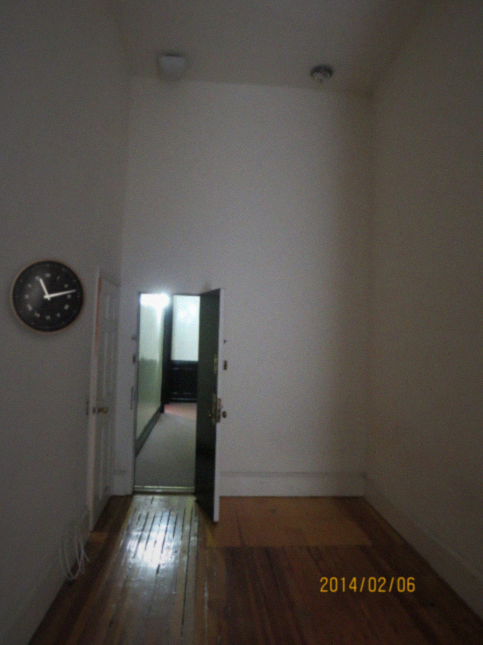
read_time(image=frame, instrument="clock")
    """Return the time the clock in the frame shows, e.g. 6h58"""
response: 11h13
